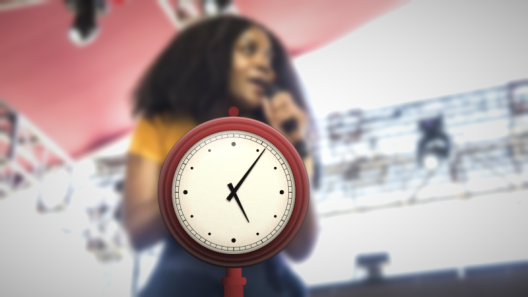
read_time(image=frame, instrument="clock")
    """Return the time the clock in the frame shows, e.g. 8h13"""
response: 5h06
